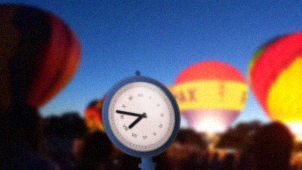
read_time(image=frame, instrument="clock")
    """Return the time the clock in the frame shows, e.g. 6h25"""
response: 7h47
